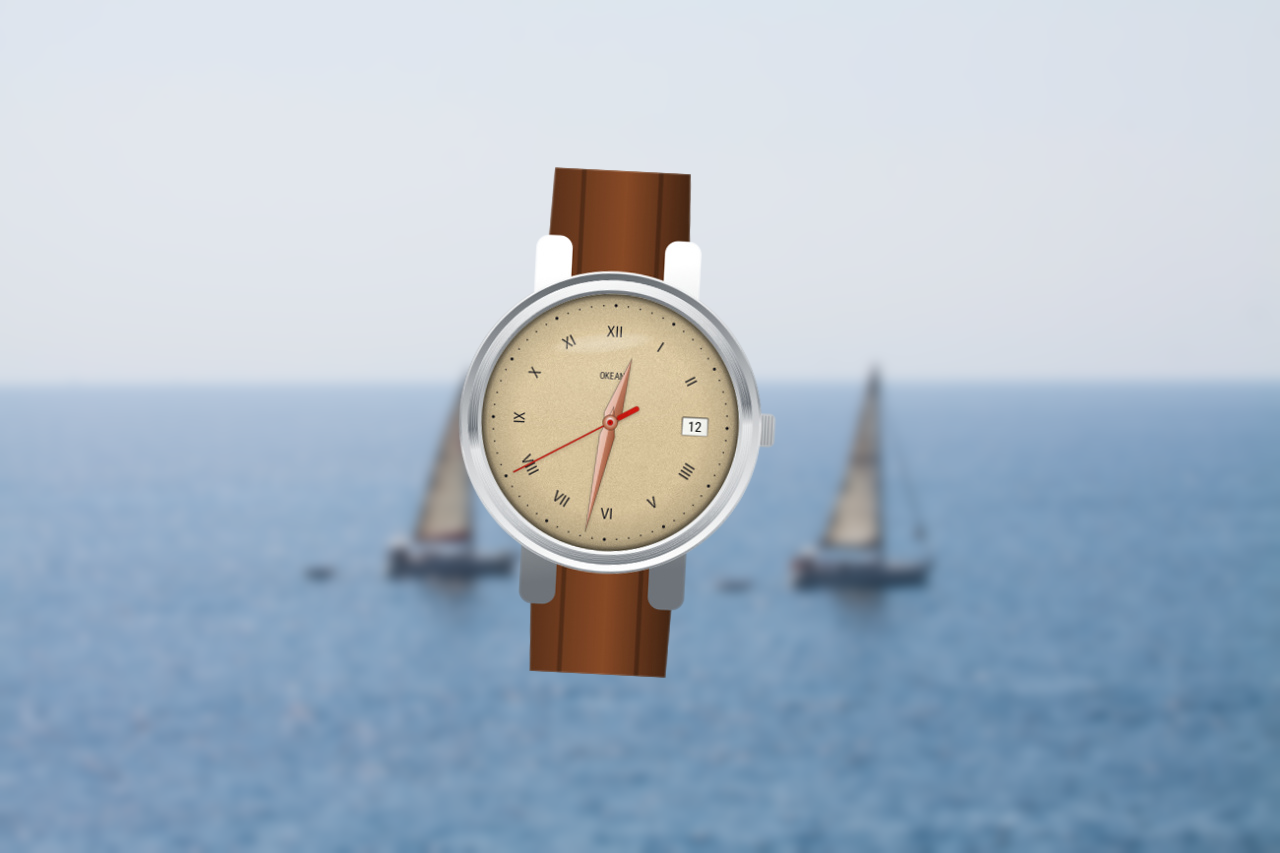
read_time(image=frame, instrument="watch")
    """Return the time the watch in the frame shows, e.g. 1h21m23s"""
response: 12h31m40s
